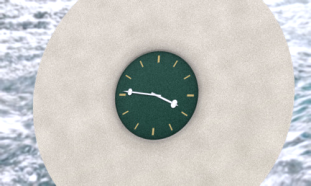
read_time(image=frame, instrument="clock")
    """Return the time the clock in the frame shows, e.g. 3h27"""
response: 3h46
